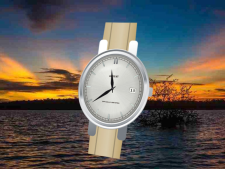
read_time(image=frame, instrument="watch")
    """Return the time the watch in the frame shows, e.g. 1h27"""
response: 11h39
